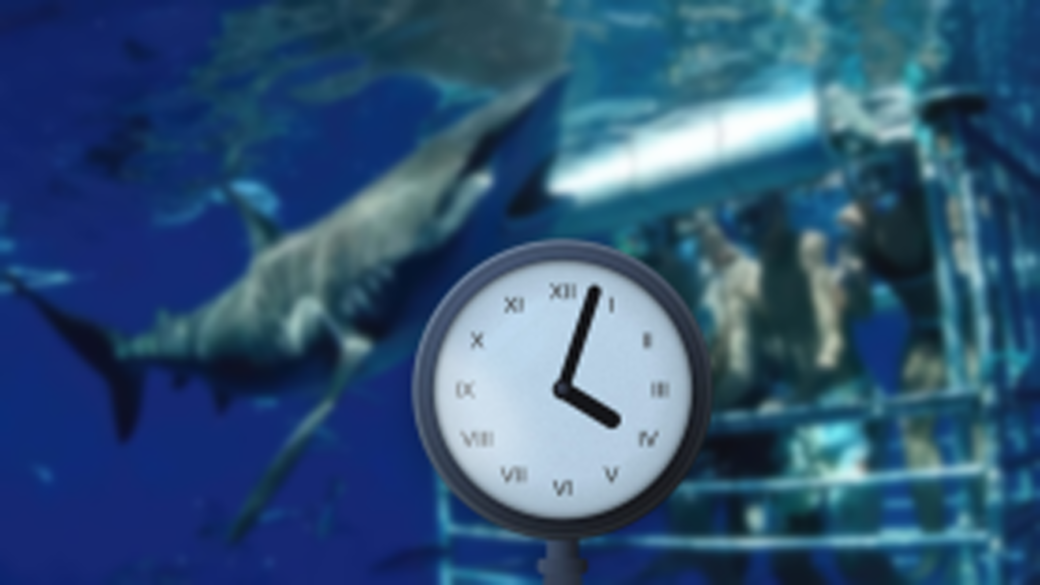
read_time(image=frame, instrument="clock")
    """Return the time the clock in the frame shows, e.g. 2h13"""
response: 4h03
